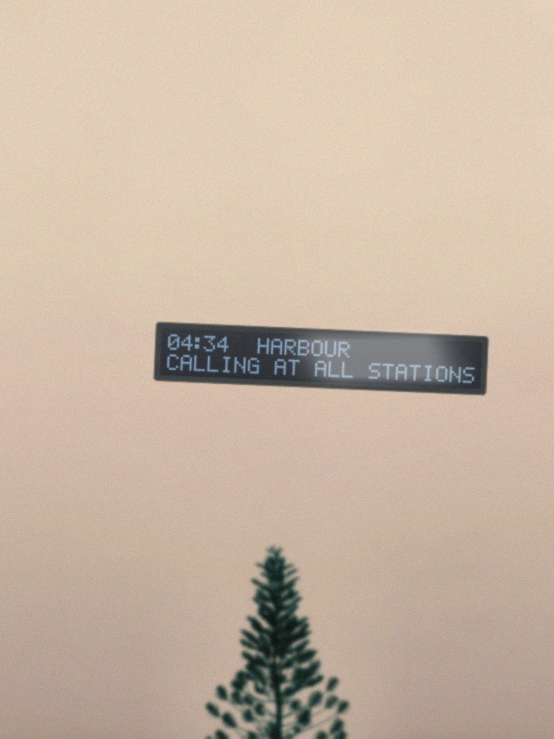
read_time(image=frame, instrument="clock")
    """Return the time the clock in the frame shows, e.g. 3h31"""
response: 4h34
